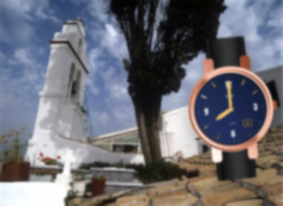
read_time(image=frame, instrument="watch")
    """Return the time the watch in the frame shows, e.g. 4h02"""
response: 8h00
